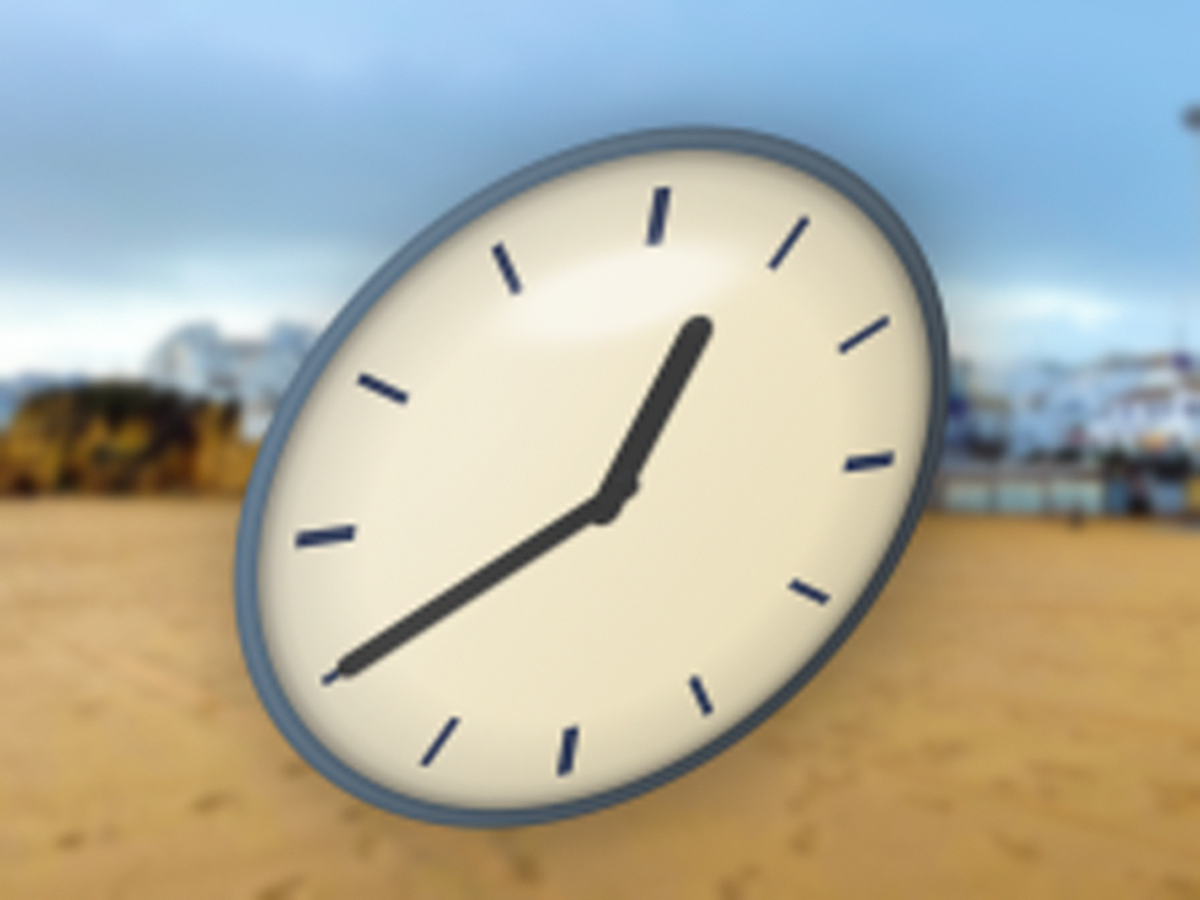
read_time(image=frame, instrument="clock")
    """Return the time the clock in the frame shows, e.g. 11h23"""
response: 12h40
